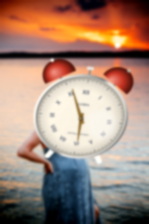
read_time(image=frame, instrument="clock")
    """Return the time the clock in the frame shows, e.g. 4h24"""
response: 5h56
